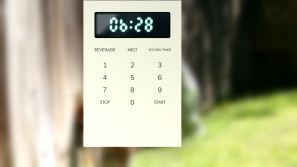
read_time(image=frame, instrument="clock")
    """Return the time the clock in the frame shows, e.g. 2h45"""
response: 6h28
